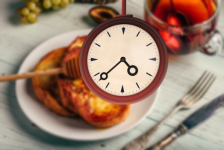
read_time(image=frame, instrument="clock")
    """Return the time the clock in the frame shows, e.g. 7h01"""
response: 4h38
